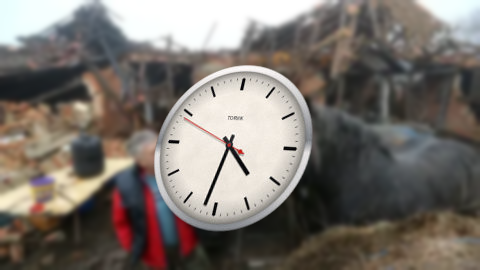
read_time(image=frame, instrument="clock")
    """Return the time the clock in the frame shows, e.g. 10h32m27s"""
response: 4h31m49s
